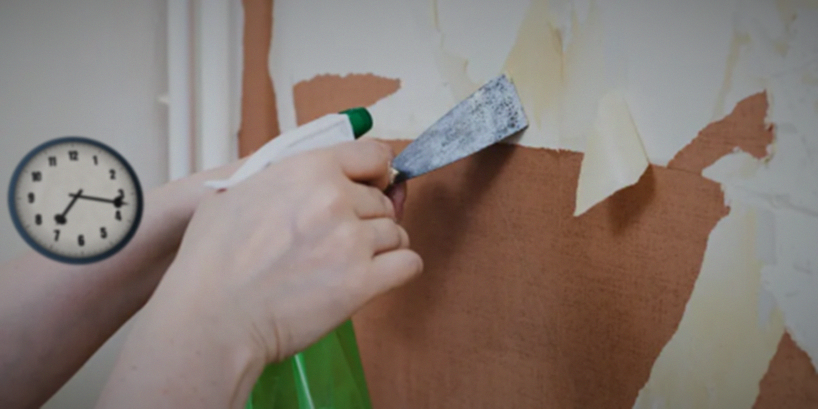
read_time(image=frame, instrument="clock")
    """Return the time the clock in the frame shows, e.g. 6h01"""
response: 7h17
